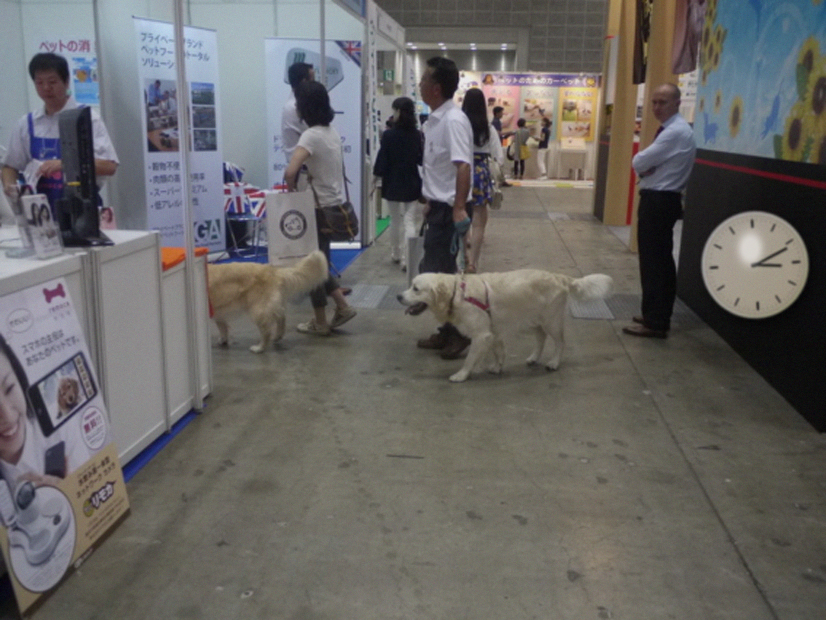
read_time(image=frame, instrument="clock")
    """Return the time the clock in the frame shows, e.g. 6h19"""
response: 3h11
